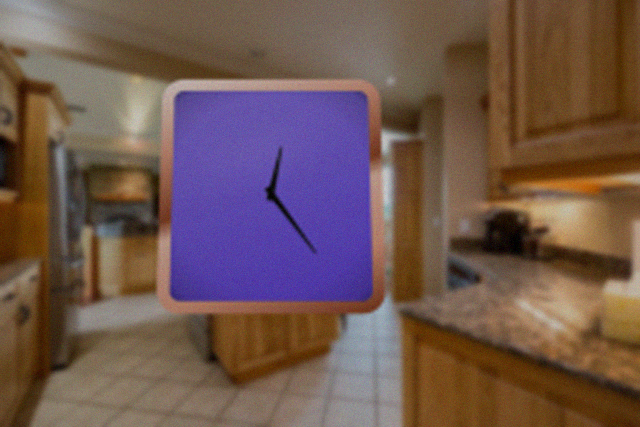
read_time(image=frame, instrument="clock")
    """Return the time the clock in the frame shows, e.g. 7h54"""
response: 12h24
